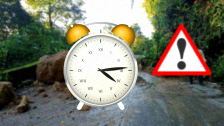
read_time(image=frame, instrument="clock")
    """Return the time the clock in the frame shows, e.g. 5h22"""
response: 4h14
